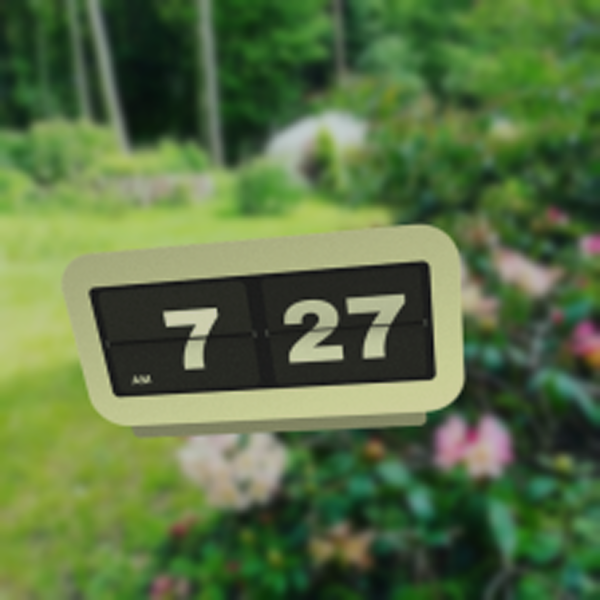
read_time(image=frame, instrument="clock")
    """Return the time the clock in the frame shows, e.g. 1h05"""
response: 7h27
